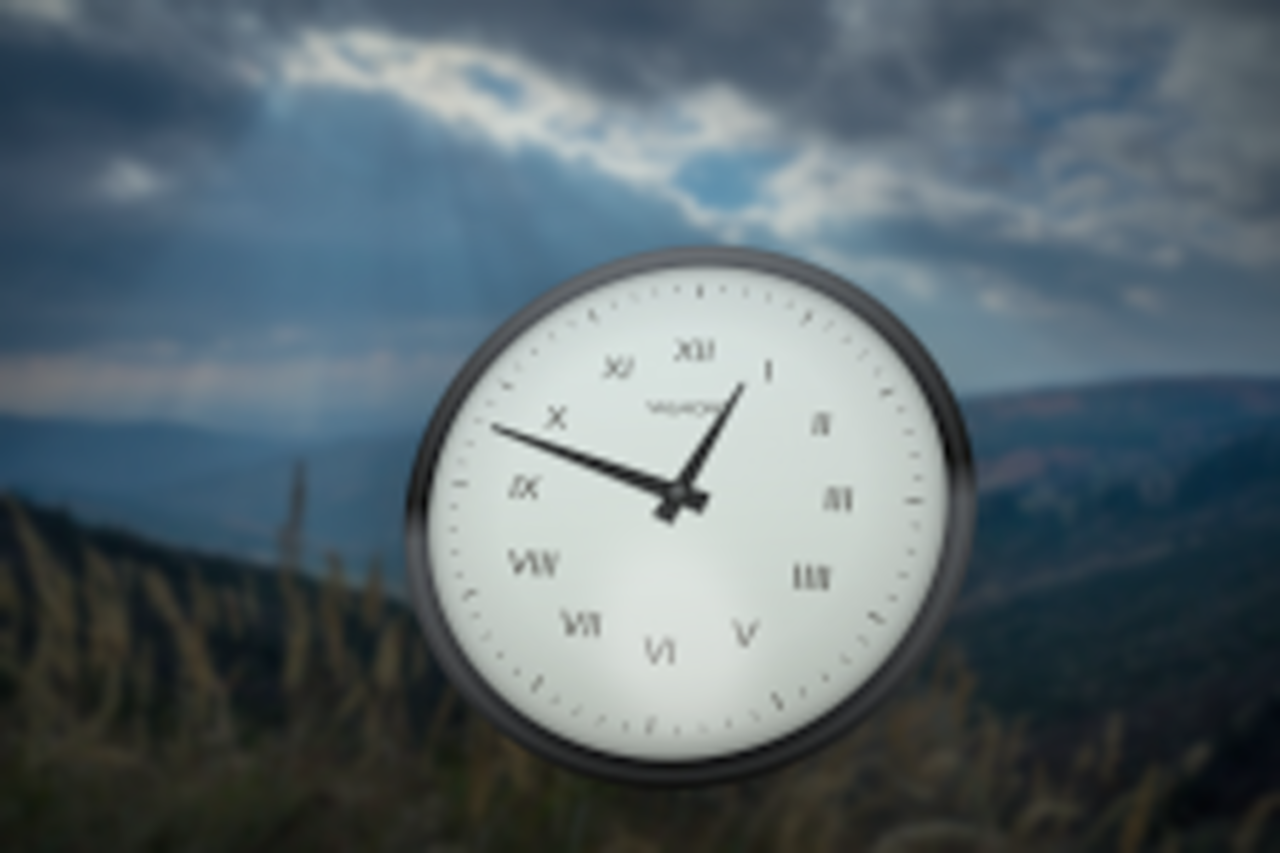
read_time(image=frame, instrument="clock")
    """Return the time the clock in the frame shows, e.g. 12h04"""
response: 12h48
